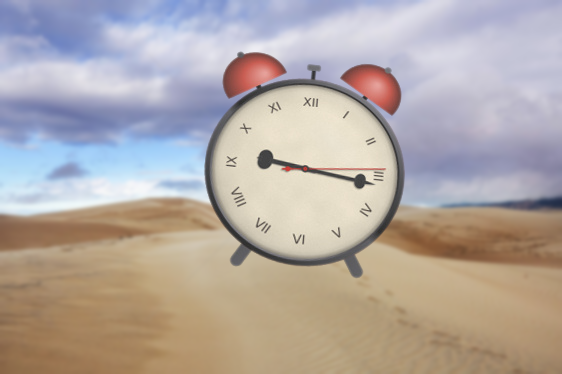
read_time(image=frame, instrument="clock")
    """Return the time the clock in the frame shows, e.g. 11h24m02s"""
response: 9h16m14s
